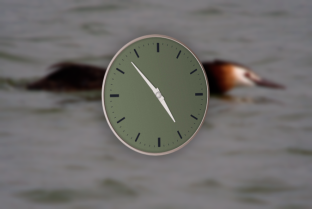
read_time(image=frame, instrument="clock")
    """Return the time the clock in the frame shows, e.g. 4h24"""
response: 4h53
